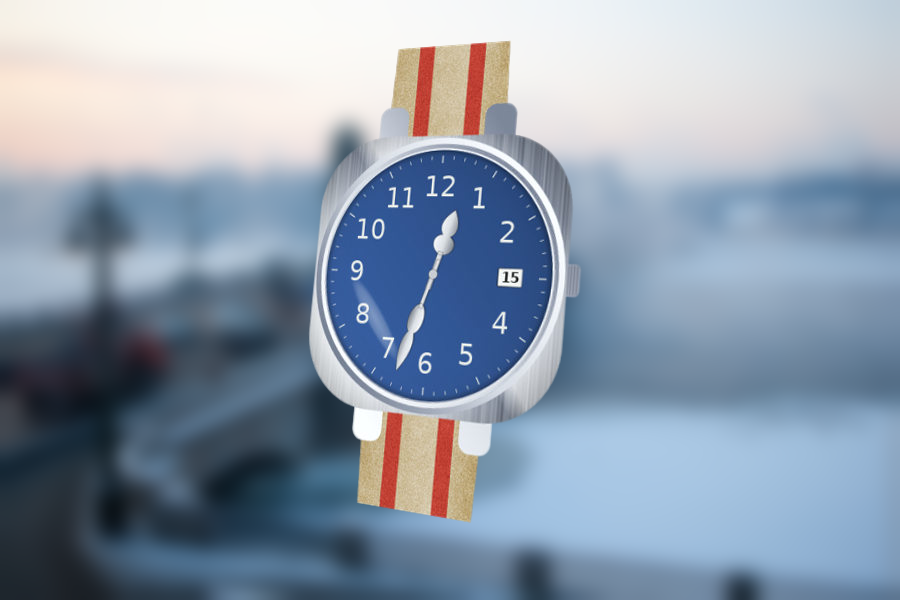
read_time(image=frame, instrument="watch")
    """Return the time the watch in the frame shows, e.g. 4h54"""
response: 12h33
